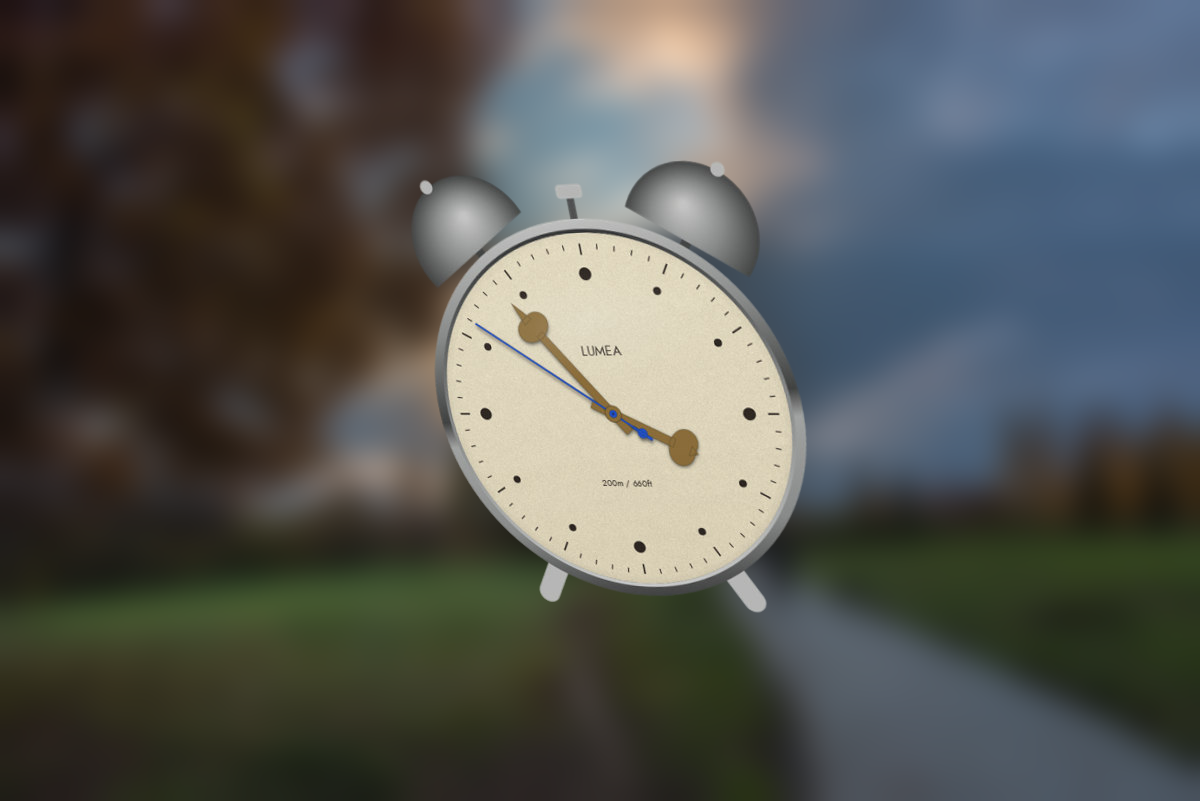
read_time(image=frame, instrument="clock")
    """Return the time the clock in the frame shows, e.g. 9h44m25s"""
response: 3h53m51s
